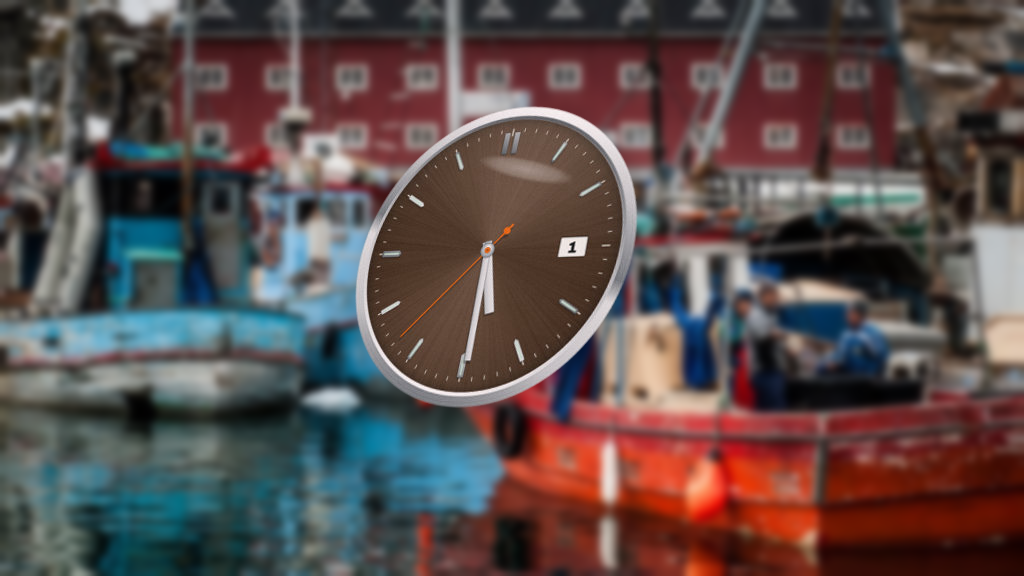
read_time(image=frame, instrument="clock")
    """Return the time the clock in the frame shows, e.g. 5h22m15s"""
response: 5h29m37s
